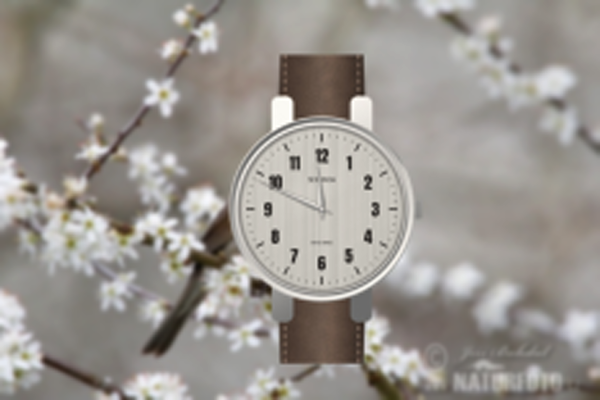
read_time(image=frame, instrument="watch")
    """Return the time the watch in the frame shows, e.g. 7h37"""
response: 11h49
